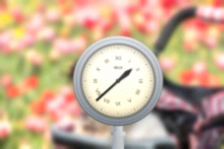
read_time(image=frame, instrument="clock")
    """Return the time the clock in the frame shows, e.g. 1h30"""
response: 1h38
